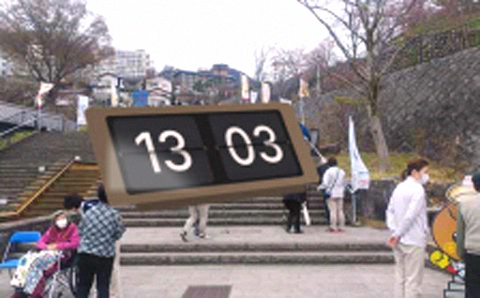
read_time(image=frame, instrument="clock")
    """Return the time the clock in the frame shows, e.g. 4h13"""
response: 13h03
